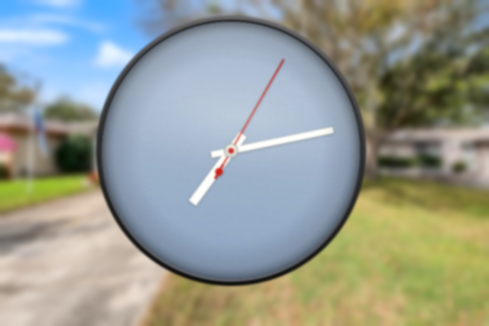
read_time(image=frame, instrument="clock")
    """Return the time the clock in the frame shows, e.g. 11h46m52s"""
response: 7h13m05s
